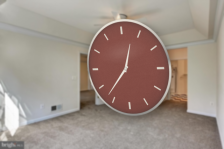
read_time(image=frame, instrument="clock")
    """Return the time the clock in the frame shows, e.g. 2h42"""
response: 12h37
